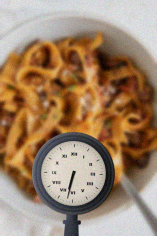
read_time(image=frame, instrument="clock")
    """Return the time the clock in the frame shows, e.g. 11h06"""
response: 6h32
